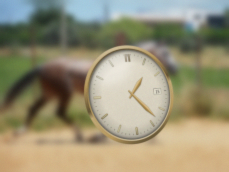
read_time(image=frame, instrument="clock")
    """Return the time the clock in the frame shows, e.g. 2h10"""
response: 1h23
